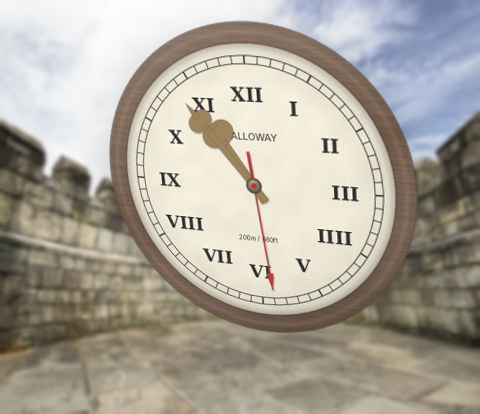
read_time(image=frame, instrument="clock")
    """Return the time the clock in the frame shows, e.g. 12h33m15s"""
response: 10h53m29s
